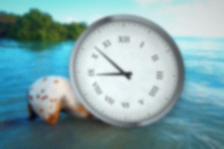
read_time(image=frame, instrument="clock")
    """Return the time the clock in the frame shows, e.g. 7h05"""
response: 8h52
